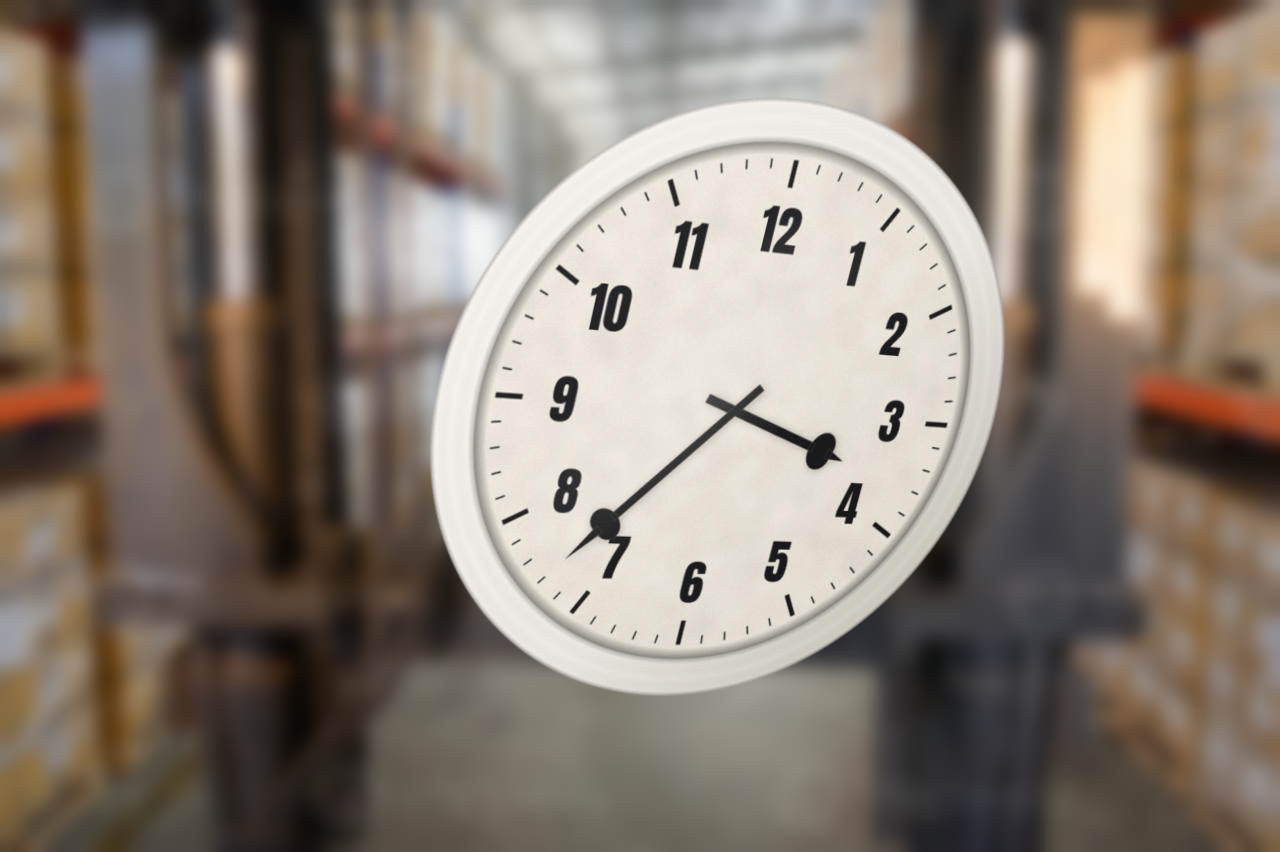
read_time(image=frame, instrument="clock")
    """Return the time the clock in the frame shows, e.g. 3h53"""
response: 3h37
